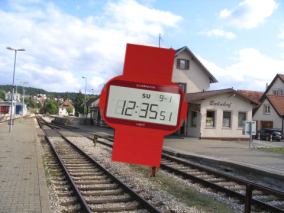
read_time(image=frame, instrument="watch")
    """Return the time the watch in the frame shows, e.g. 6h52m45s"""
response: 12h35m51s
